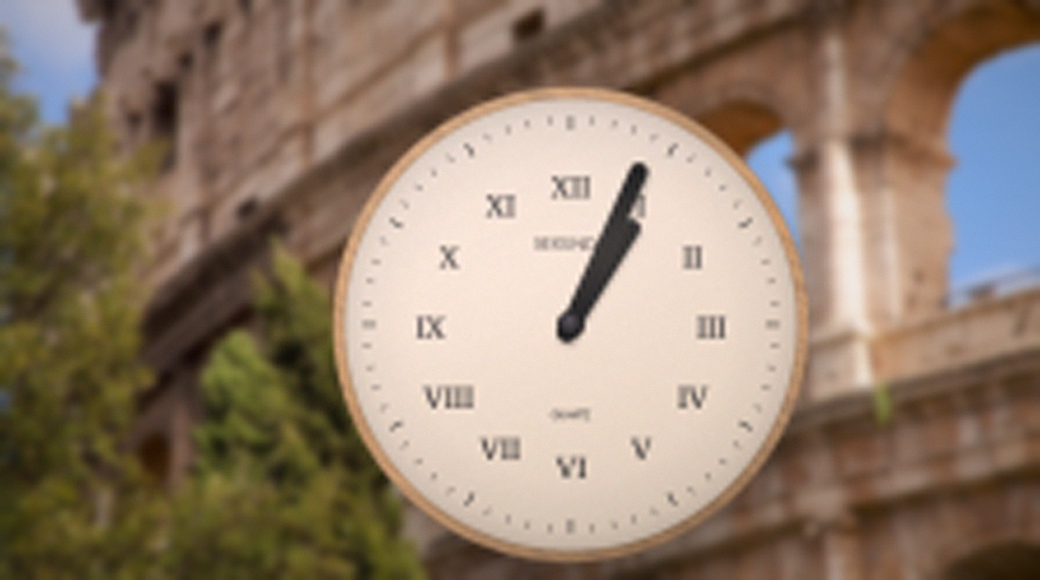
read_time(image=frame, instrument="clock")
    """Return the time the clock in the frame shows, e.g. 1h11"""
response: 1h04
